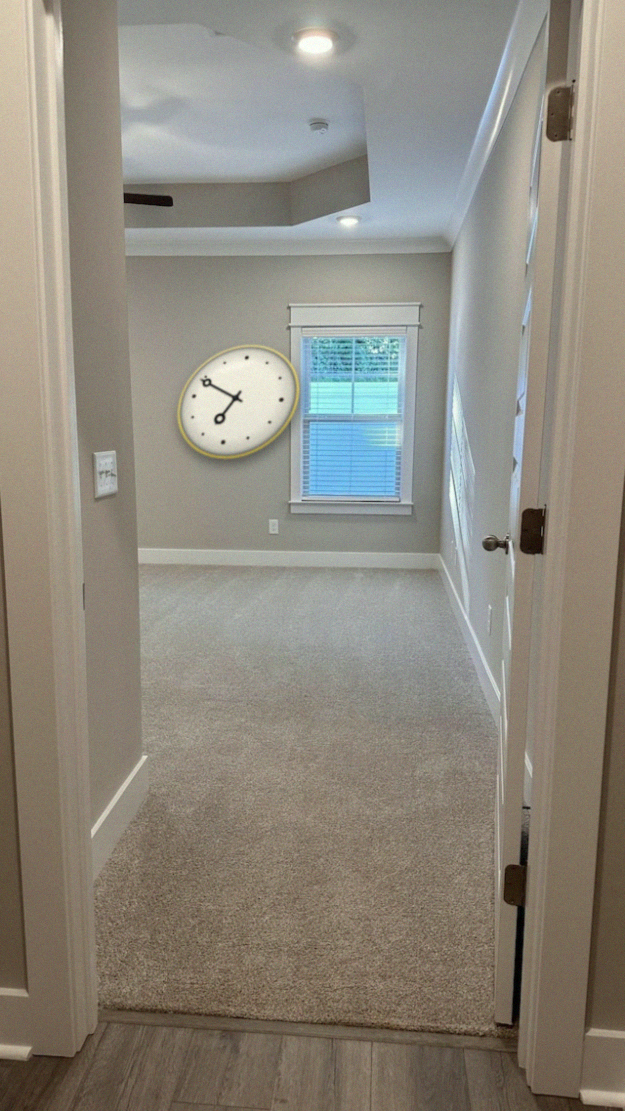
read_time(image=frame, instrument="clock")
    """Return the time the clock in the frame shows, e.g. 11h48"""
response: 6h49
